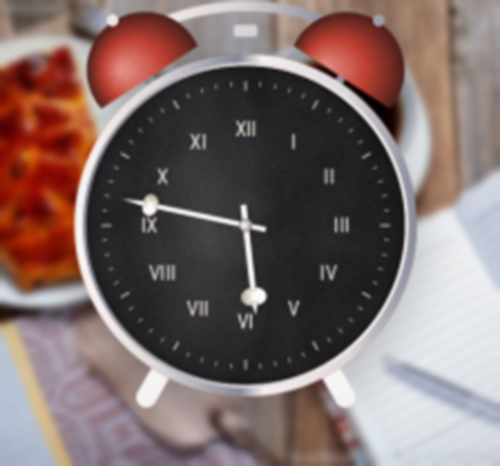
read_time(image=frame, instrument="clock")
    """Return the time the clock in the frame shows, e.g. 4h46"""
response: 5h47
